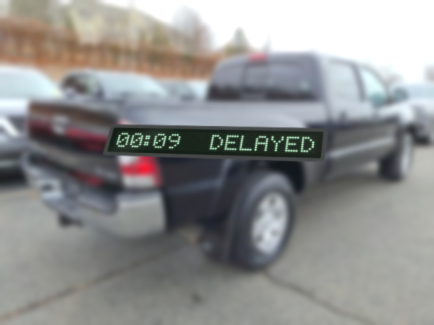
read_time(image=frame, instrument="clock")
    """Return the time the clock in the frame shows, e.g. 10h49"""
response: 0h09
